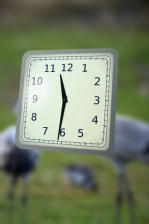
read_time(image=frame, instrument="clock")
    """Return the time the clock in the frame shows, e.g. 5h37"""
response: 11h31
